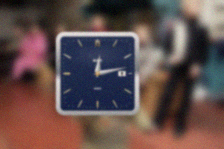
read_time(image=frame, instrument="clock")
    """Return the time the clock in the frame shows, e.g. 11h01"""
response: 12h13
